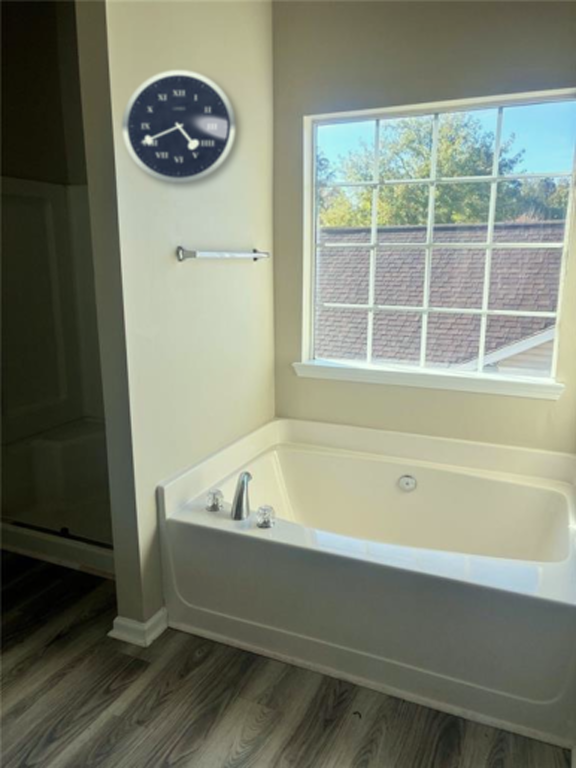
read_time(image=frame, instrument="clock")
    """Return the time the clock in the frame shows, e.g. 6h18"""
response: 4h41
